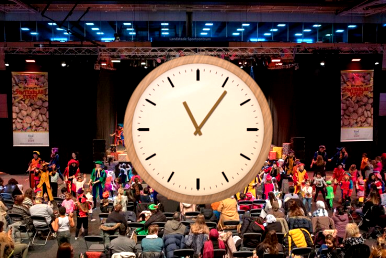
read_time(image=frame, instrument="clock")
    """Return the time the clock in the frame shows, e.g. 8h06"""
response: 11h06
